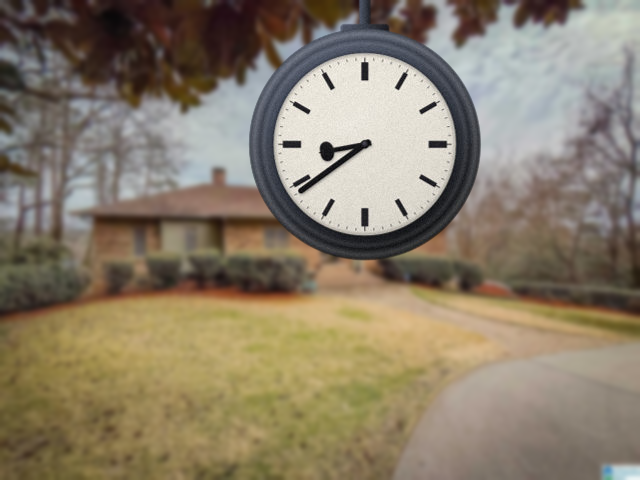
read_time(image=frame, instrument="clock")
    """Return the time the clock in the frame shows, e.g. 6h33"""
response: 8h39
